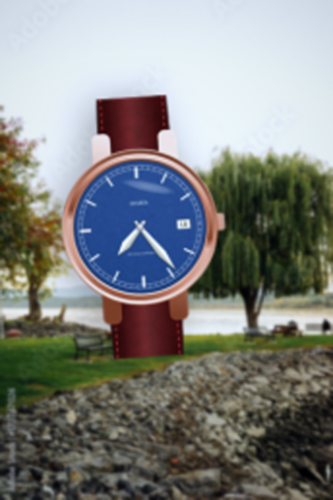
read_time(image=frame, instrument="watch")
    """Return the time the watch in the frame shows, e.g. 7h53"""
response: 7h24
